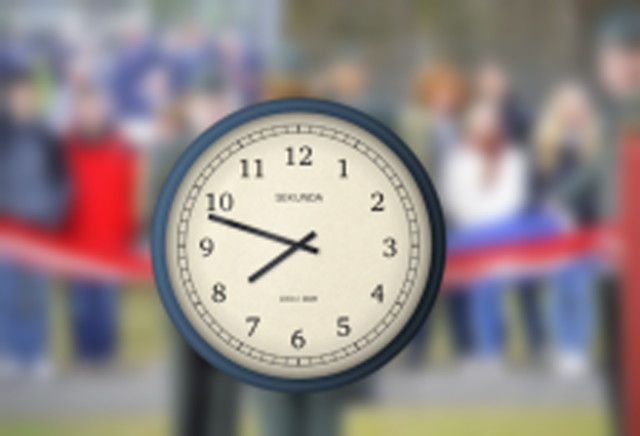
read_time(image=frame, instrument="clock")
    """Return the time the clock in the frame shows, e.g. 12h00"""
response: 7h48
